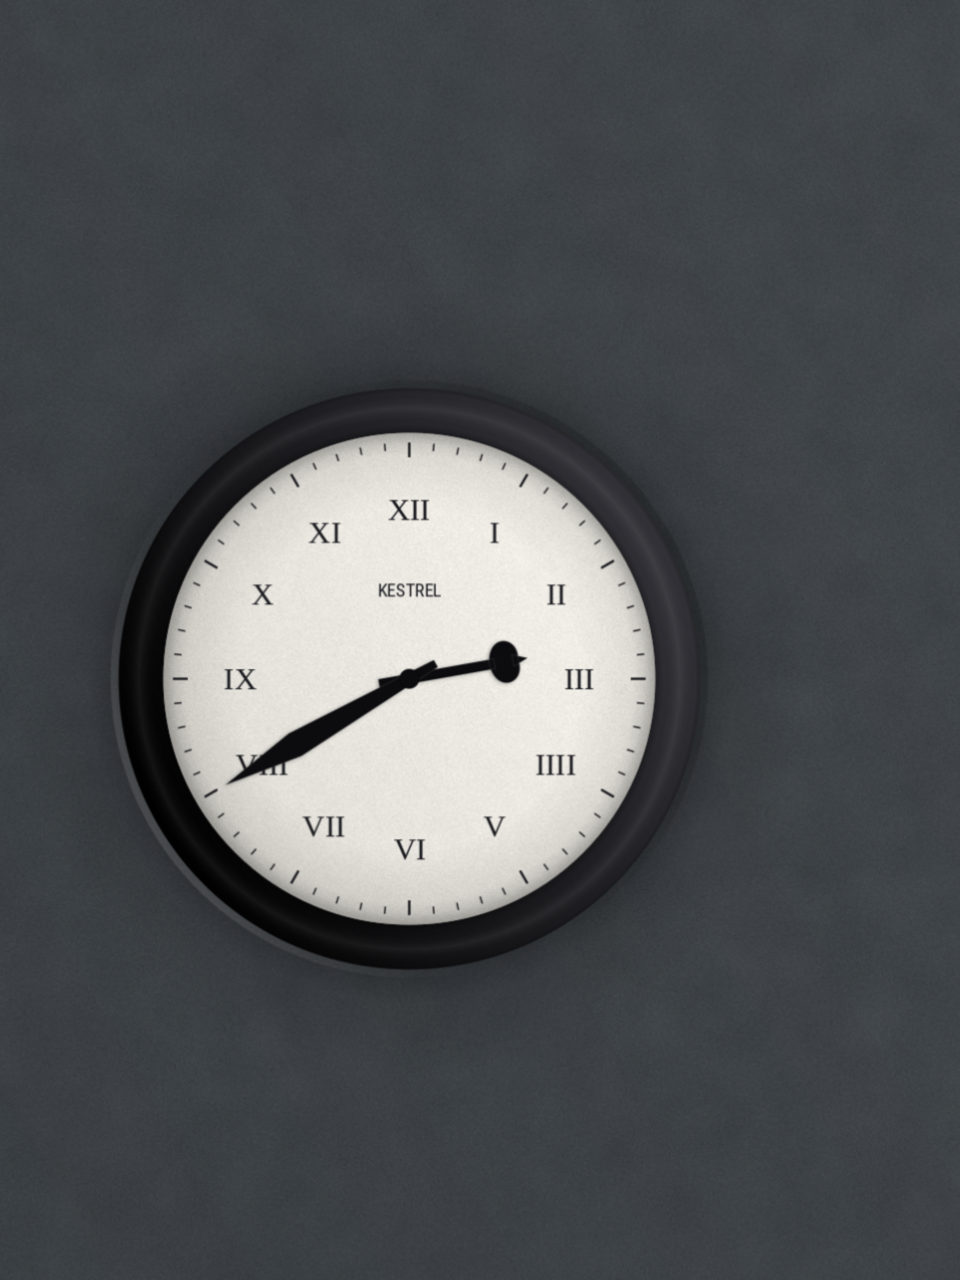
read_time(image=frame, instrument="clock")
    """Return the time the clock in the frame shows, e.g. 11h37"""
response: 2h40
